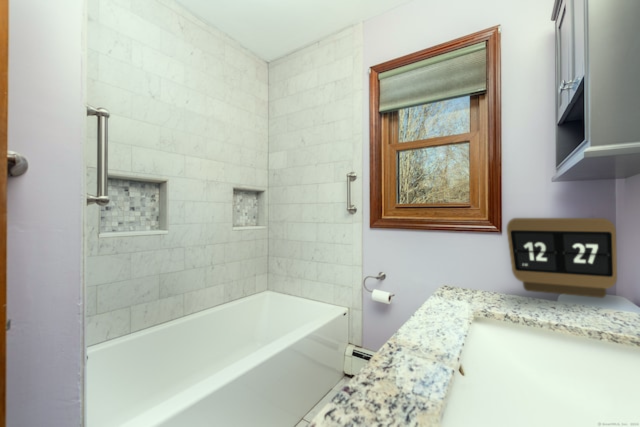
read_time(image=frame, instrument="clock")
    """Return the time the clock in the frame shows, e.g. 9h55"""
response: 12h27
